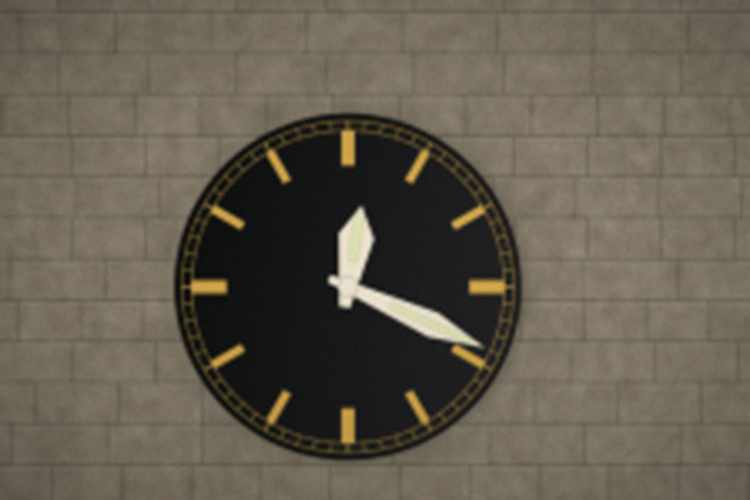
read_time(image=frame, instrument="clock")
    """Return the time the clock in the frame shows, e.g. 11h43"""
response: 12h19
